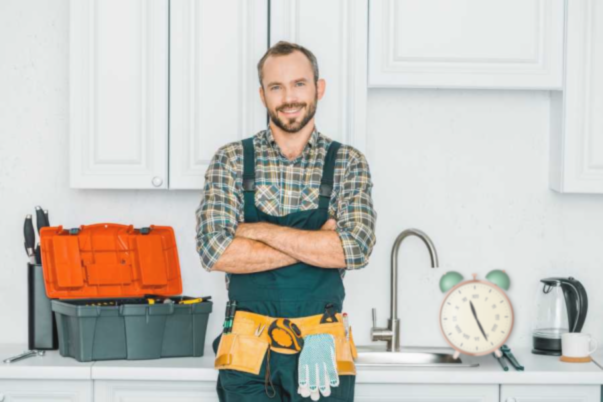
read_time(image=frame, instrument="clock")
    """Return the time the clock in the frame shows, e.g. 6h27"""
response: 11h26
